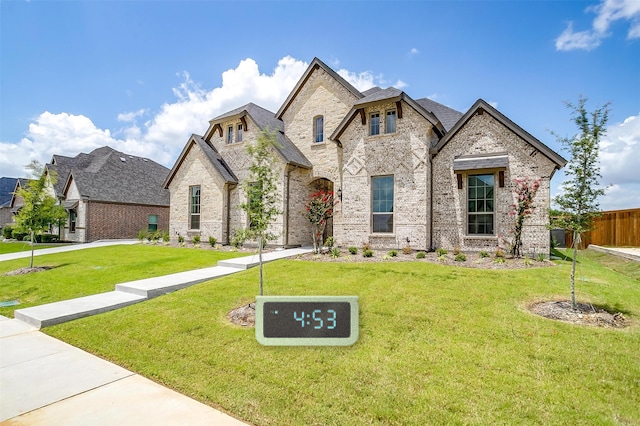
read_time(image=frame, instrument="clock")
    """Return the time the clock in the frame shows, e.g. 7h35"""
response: 4h53
